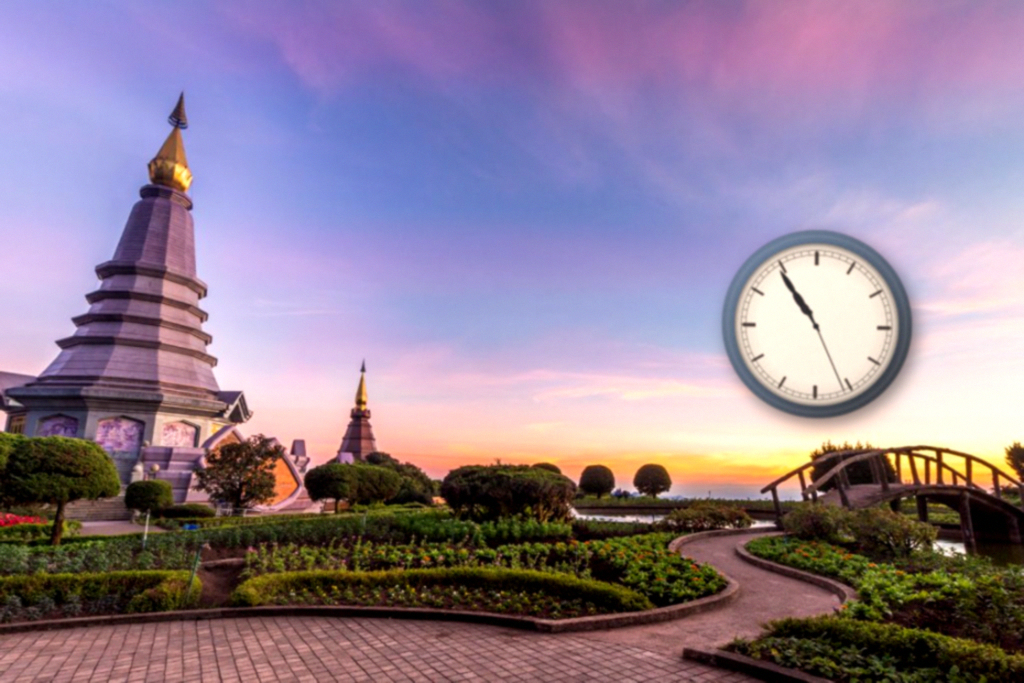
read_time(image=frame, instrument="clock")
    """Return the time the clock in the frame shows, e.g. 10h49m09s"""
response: 10h54m26s
